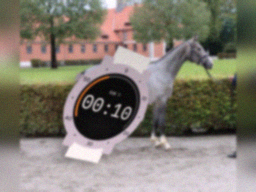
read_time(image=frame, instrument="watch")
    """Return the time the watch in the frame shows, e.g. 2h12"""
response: 0h10
